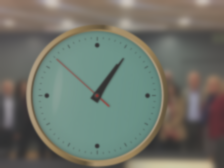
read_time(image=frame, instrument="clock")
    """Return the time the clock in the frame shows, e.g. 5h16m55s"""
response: 1h05m52s
